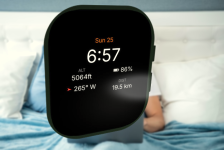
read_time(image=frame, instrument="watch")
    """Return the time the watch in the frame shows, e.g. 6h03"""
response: 6h57
